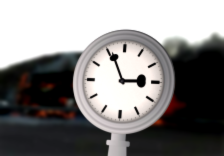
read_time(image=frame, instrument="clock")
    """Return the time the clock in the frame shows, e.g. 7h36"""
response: 2h56
